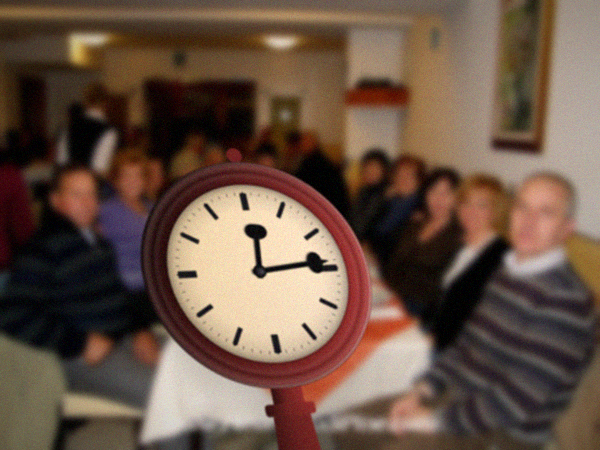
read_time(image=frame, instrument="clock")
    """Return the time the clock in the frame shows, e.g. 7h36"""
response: 12h14
